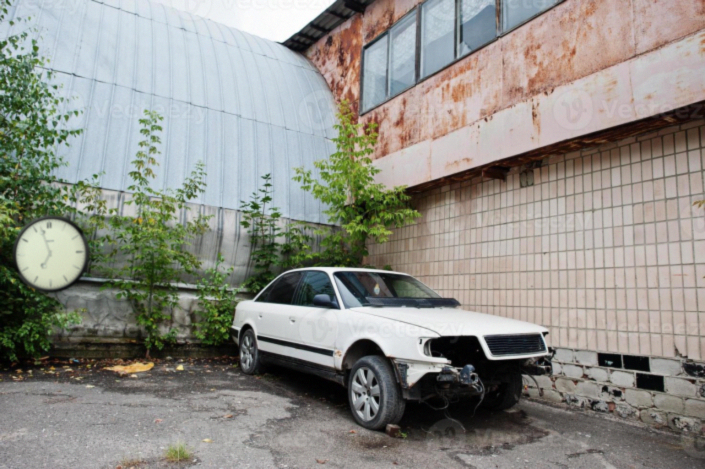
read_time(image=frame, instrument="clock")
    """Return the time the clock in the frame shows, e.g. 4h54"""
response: 6h57
